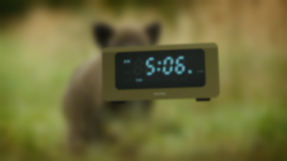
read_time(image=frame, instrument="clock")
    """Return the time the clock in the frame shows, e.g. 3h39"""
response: 5h06
